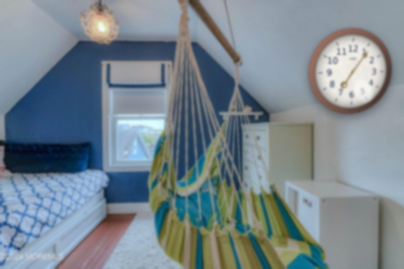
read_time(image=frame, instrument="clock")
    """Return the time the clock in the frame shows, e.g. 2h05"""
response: 7h06
